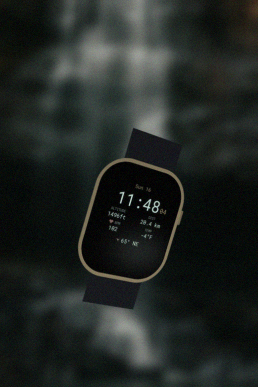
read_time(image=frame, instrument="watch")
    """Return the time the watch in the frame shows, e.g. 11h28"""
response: 11h48
